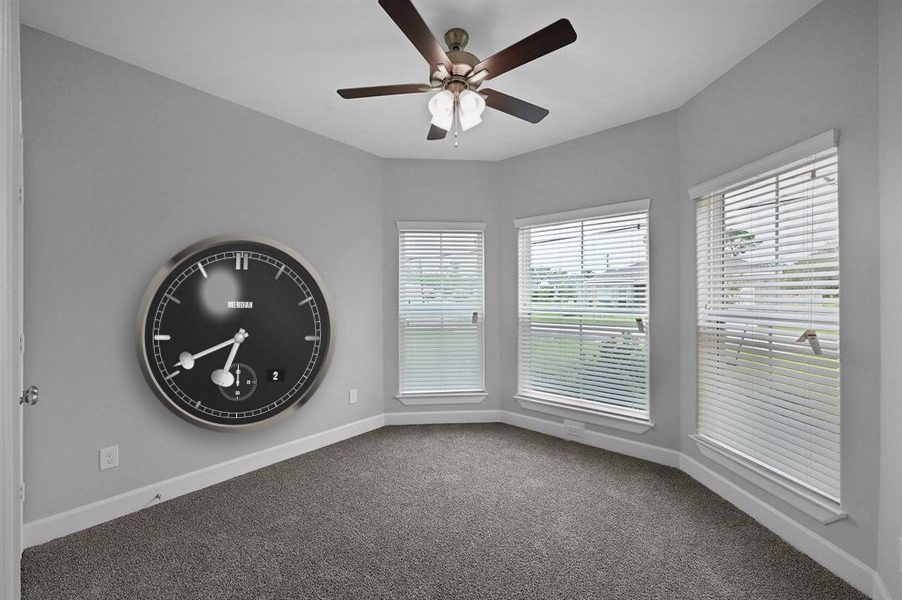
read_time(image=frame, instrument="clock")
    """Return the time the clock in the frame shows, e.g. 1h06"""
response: 6h41
